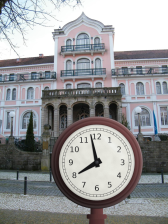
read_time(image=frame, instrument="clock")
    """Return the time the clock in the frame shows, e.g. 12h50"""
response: 7h58
